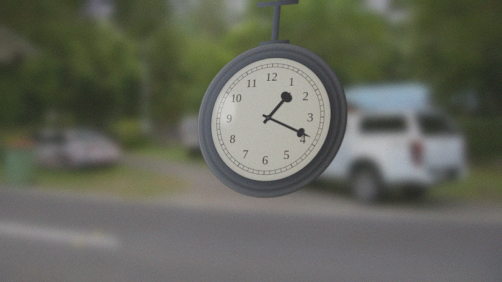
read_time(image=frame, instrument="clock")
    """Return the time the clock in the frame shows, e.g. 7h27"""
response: 1h19
